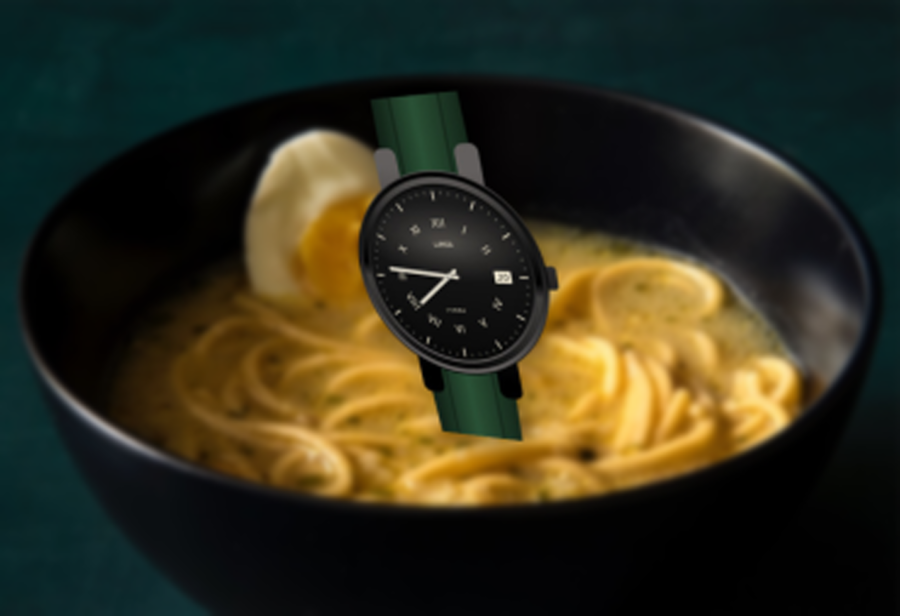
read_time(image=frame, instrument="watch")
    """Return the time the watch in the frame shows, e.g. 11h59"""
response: 7h46
